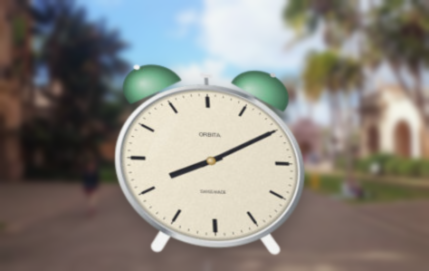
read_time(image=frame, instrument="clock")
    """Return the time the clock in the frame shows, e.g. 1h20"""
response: 8h10
